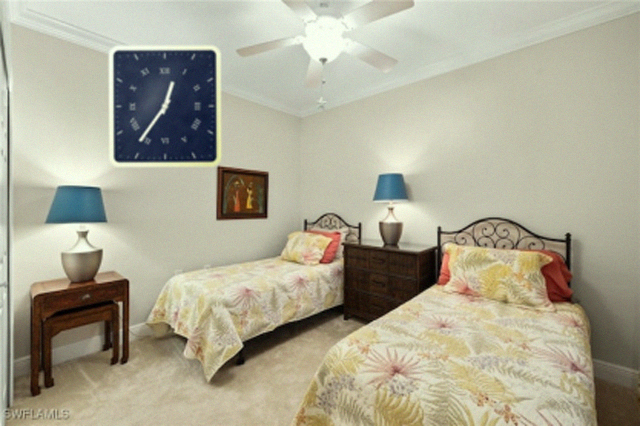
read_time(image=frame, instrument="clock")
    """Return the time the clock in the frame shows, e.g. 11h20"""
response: 12h36
